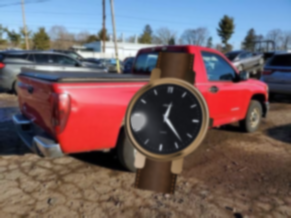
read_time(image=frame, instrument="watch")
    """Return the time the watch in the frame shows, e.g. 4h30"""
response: 12h23
